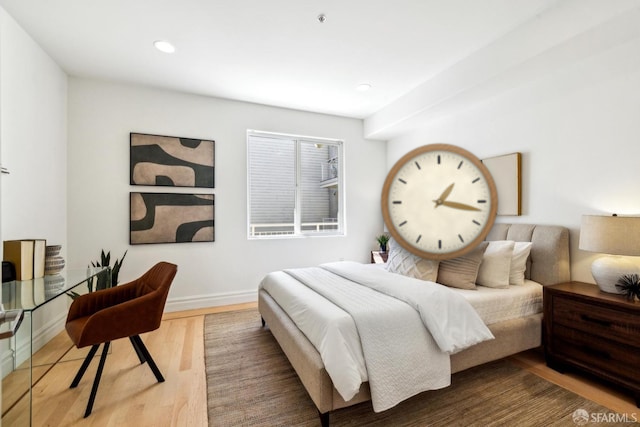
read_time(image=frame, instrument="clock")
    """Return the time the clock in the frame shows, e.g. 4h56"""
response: 1h17
